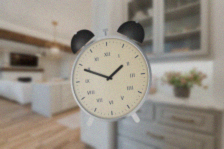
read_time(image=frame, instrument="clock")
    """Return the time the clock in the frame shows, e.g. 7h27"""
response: 1h49
